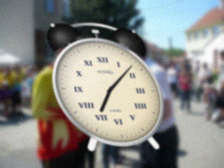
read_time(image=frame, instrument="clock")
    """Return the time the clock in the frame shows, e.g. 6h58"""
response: 7h08
